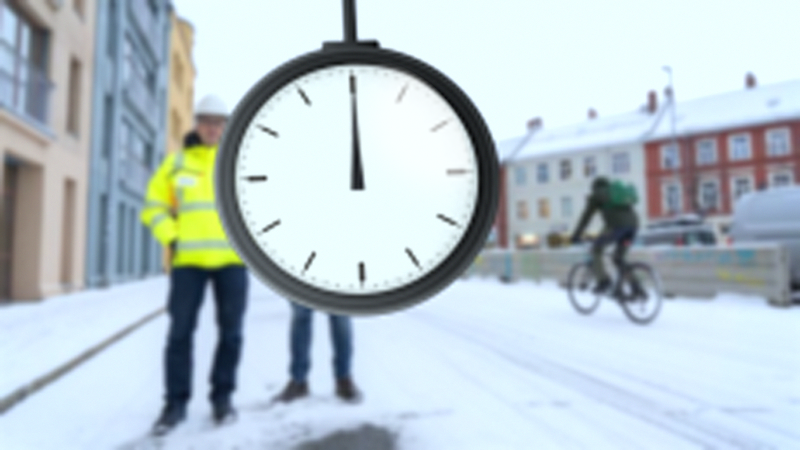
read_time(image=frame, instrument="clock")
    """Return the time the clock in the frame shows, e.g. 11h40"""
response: 12h00
